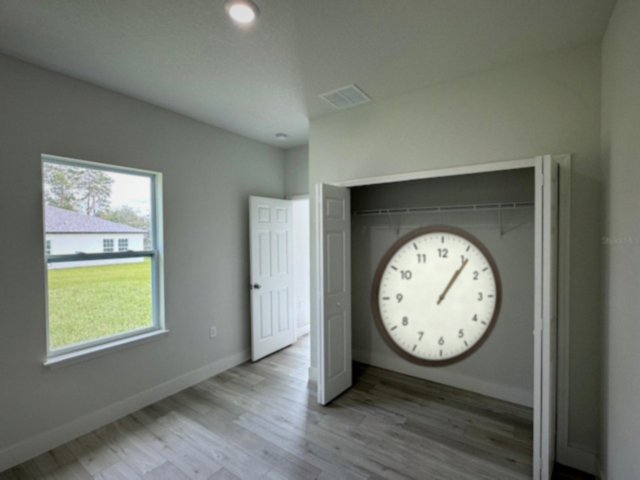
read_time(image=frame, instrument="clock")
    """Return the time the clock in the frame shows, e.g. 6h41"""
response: 1h06
